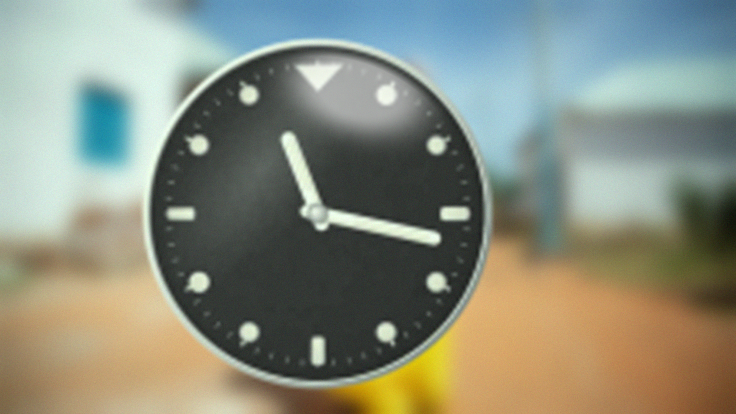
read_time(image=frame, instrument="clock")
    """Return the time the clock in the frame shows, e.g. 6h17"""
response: 11h17
